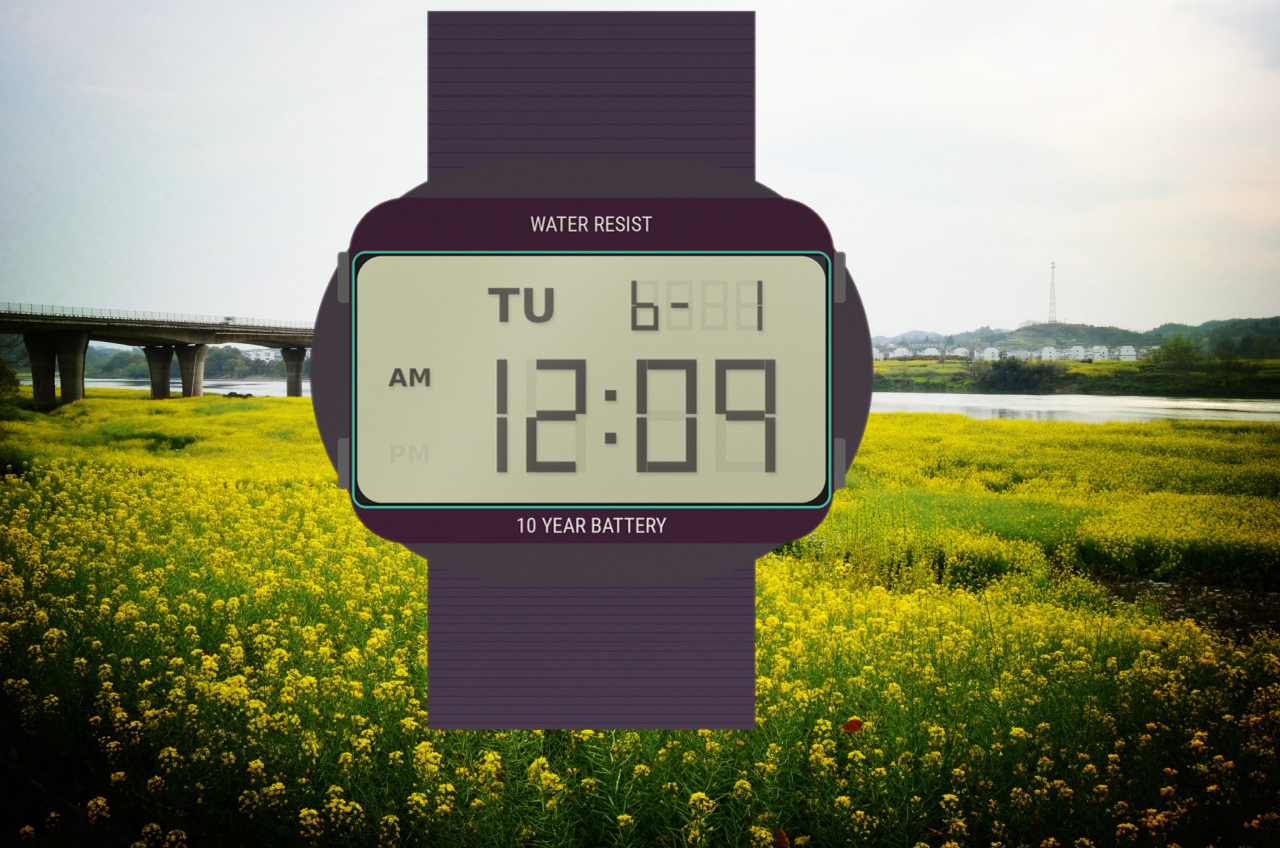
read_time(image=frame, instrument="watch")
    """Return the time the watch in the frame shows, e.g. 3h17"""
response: 12h09
